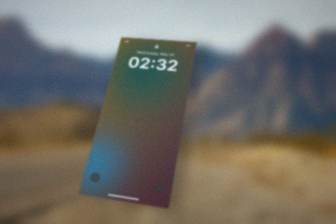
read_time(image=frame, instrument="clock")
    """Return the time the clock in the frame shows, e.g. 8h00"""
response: 2h32
